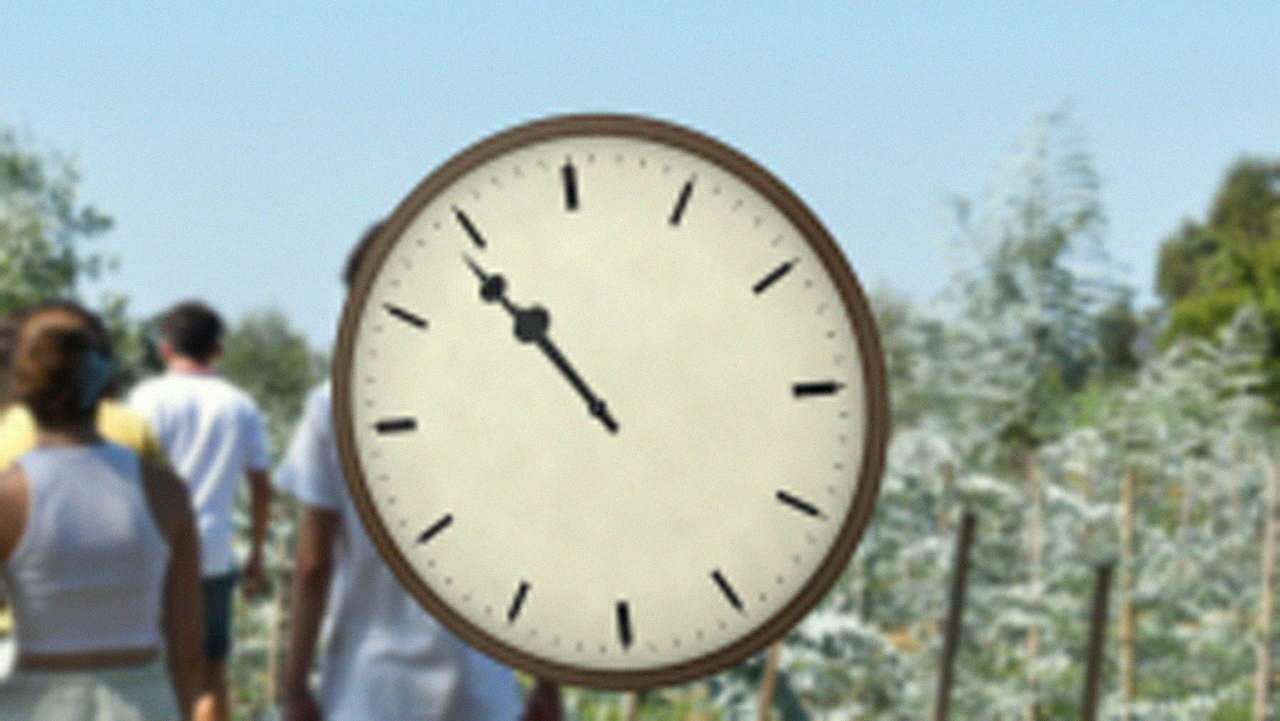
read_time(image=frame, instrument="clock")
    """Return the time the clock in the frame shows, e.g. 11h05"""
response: 10h54
